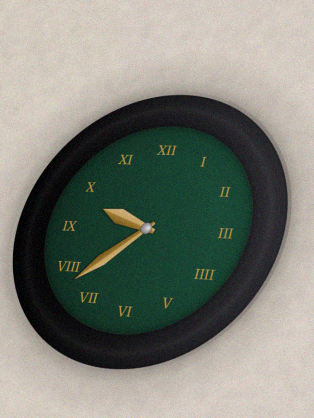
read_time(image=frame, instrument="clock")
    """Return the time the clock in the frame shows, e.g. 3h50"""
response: 9h38
